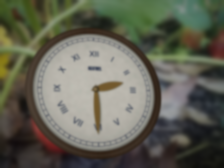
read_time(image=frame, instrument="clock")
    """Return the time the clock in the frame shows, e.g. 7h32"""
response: 2h30
